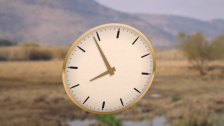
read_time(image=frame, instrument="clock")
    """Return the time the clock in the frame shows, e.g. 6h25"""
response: 7h54
